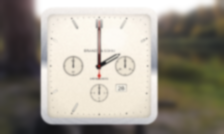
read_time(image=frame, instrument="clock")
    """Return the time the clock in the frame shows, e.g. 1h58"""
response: 2h00
